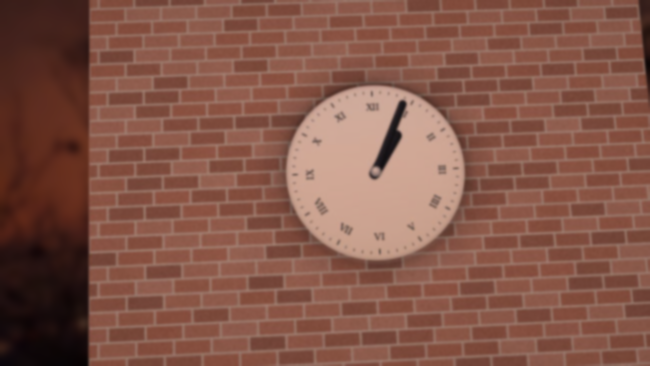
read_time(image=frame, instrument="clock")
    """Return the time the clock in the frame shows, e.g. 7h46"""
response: 1h04
